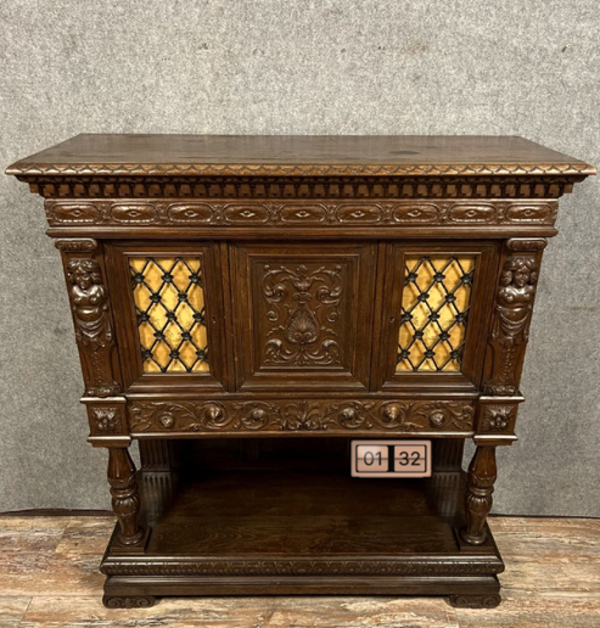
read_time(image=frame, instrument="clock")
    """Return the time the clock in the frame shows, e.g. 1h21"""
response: 1h32
